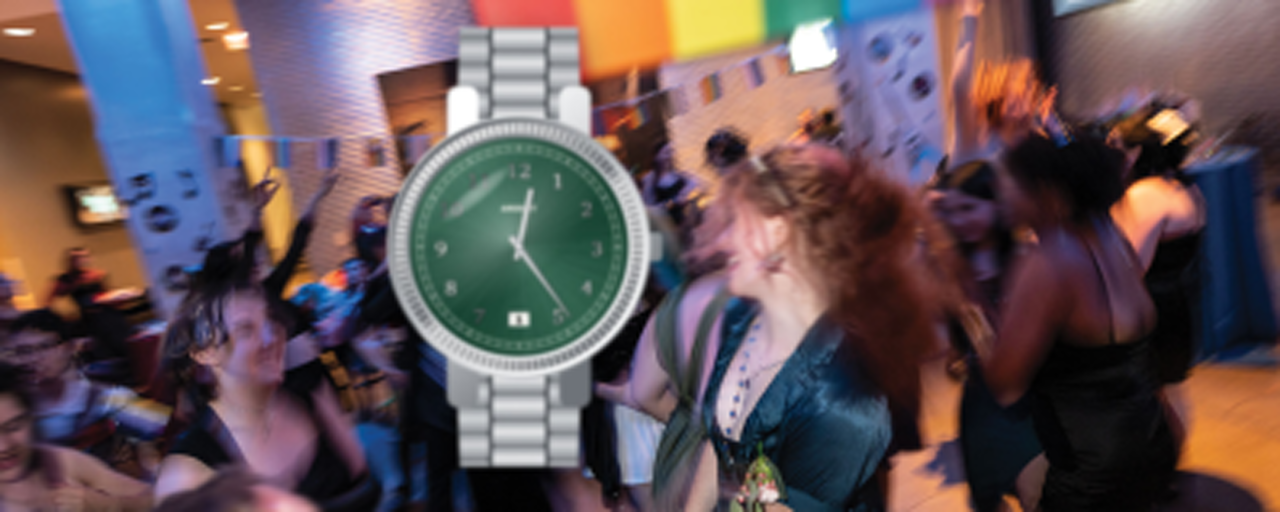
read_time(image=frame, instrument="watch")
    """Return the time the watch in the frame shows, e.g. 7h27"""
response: 12h24
